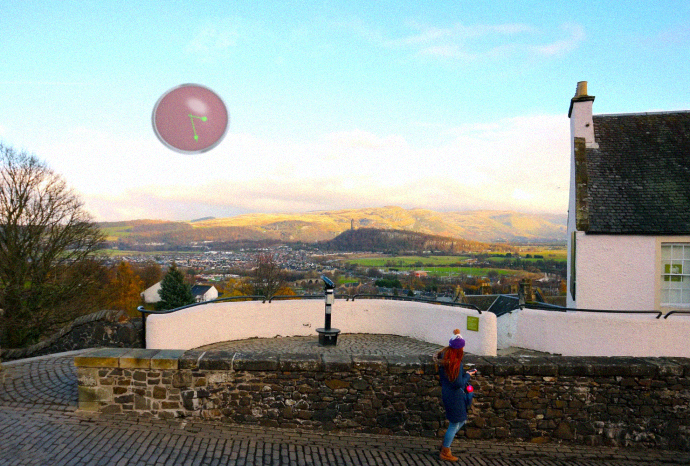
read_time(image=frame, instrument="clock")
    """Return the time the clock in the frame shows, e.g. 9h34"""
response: 3h28
